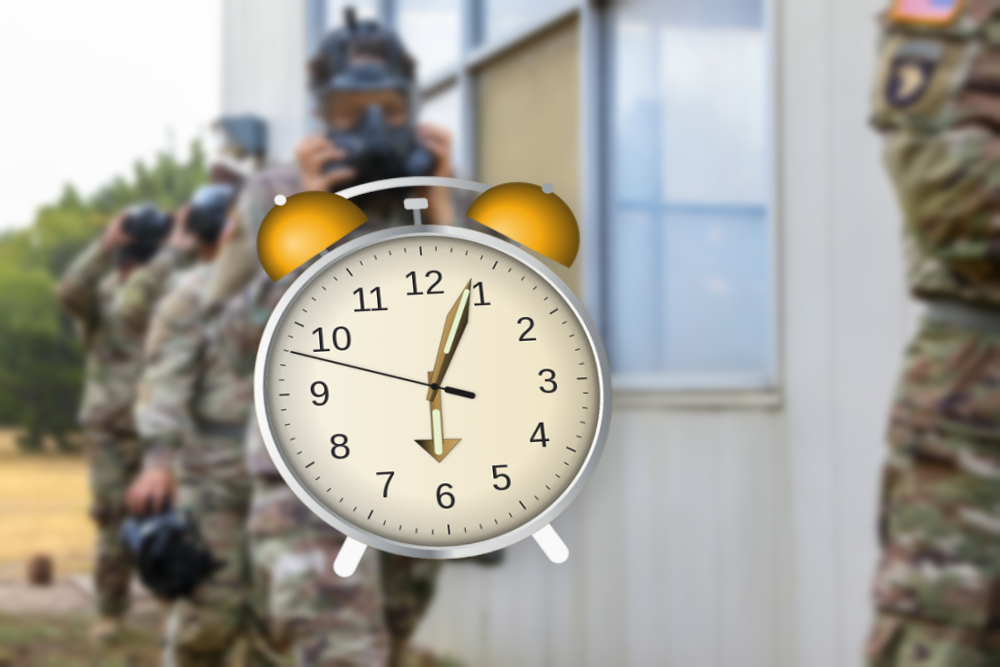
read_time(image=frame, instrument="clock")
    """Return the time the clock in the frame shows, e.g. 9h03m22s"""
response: 6h03m48s
